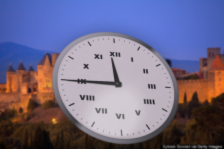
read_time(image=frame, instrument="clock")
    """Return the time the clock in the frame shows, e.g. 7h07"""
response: 11h45
